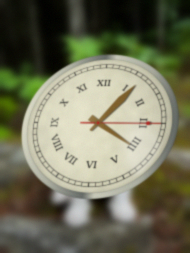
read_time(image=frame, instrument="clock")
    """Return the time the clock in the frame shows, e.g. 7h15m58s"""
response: 4h06m15s
